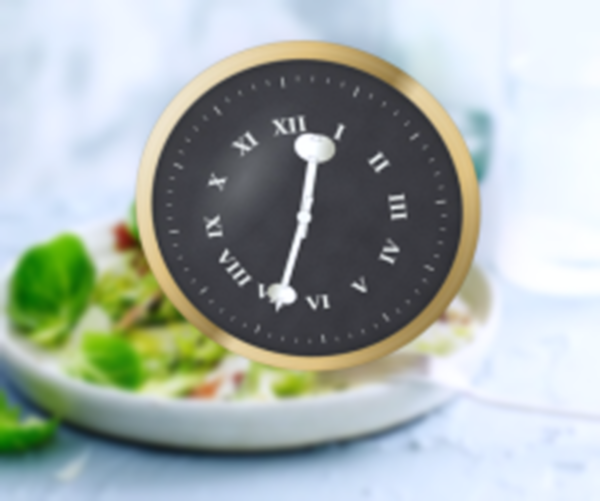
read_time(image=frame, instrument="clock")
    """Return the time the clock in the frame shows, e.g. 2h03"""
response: 12h34
